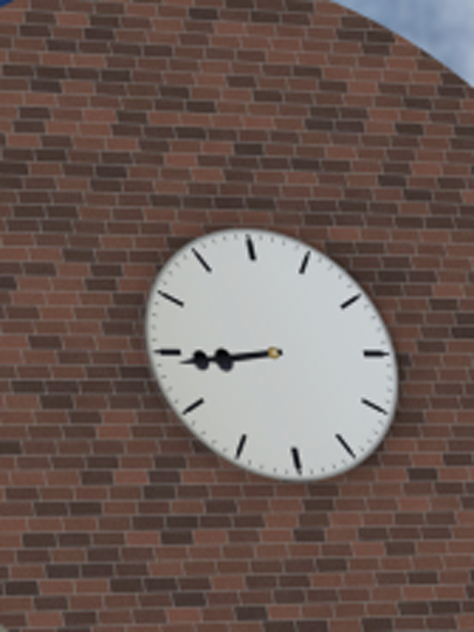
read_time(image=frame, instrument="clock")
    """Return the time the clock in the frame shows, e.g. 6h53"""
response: 8h44
